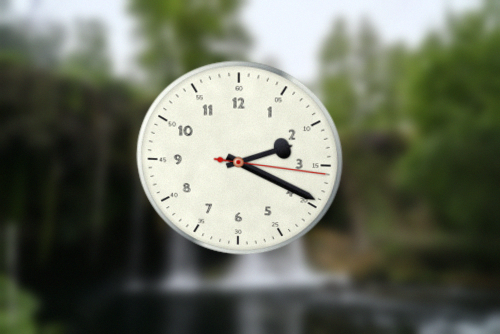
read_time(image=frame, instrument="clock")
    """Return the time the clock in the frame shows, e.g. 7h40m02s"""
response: 2h19m16s
